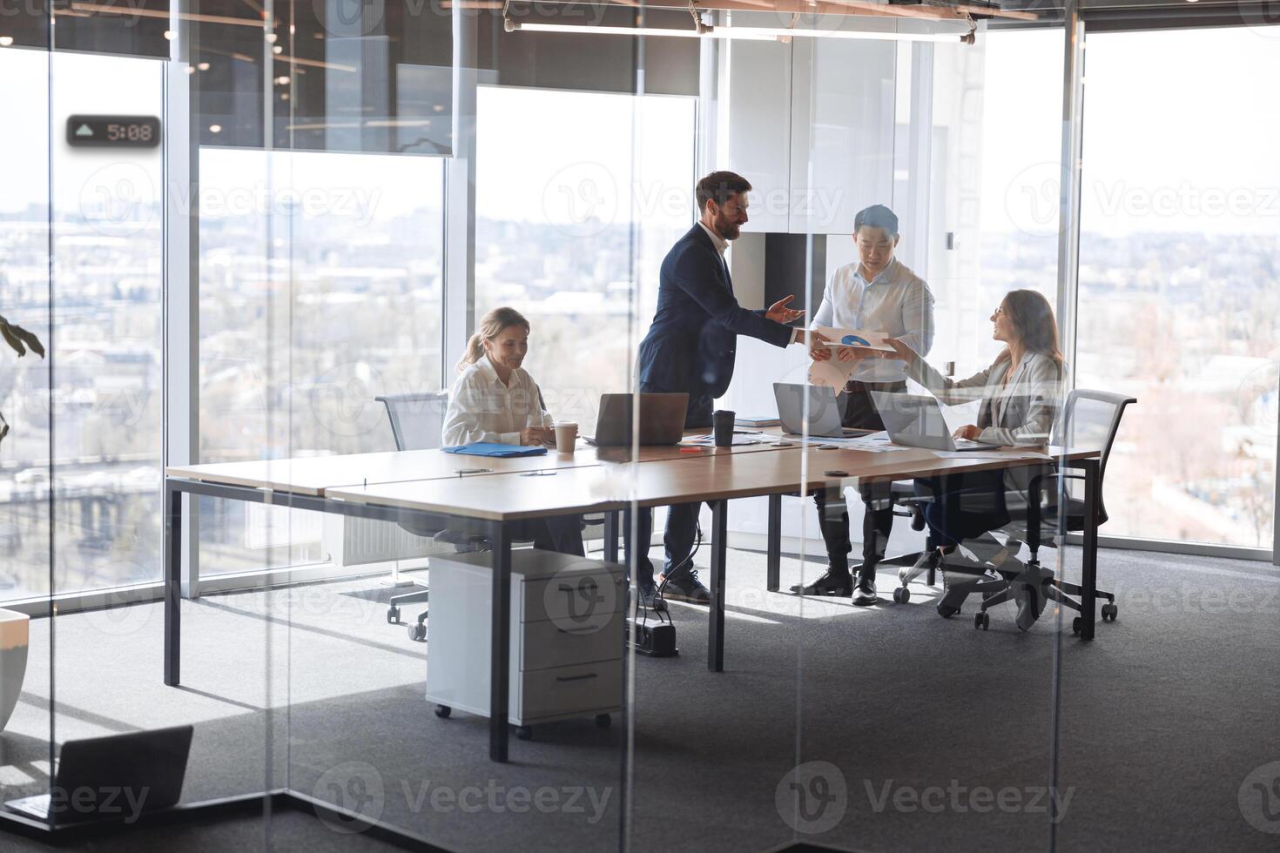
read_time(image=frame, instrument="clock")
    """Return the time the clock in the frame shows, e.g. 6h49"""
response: 5h08
